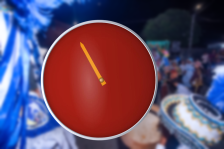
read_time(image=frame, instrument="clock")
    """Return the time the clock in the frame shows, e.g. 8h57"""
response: 10h55
